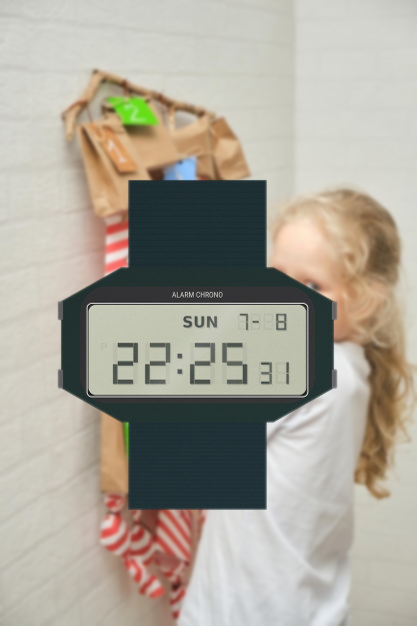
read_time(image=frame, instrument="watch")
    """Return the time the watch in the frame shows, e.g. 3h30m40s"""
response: 22h25m31s
